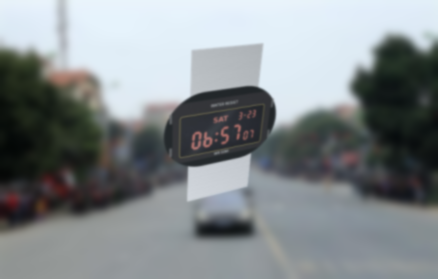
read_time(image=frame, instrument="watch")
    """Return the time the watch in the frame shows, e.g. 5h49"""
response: 6h57
